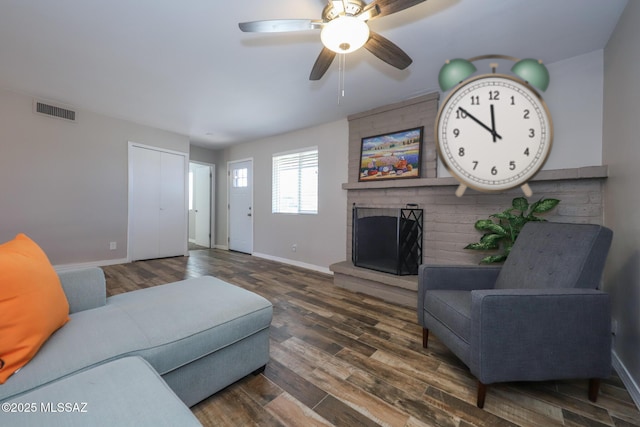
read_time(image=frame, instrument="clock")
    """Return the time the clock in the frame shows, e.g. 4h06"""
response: 11h51
